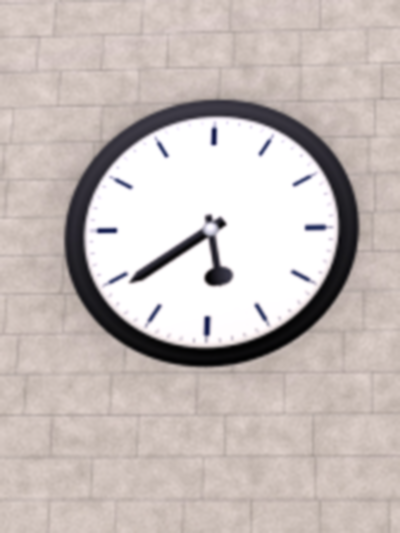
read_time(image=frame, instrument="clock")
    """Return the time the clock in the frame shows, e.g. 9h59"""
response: 5h39
